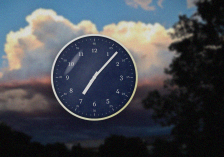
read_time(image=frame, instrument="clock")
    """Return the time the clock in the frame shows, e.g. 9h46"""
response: 7h07
